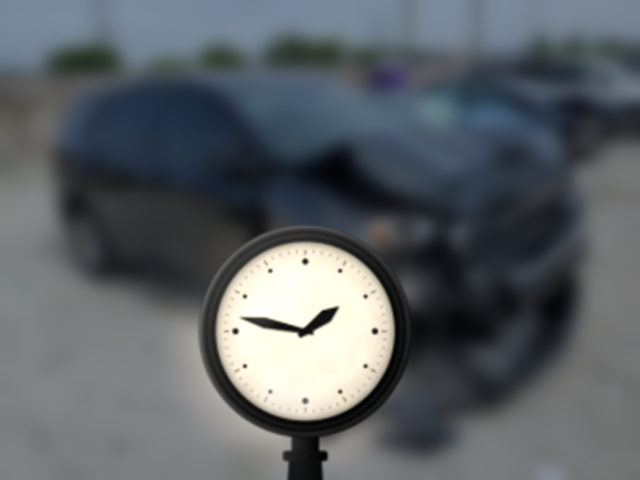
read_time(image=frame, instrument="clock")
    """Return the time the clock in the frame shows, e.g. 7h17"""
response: 1h47
